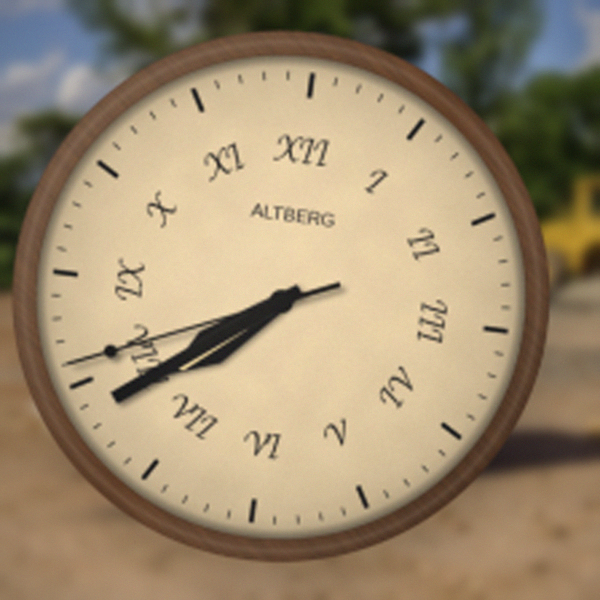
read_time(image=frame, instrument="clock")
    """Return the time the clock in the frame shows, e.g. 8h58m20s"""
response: 7h38m41s
